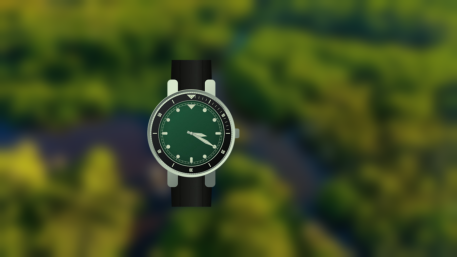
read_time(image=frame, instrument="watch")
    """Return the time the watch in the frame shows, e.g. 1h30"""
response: 3h20
